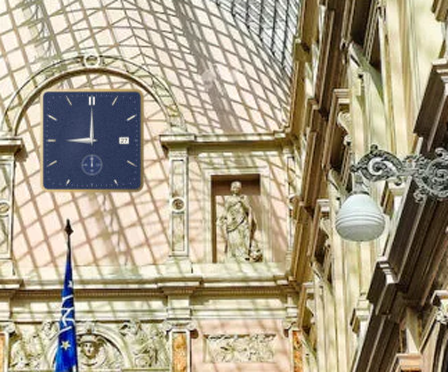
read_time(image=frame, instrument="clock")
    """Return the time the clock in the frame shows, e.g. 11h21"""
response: 9h00
